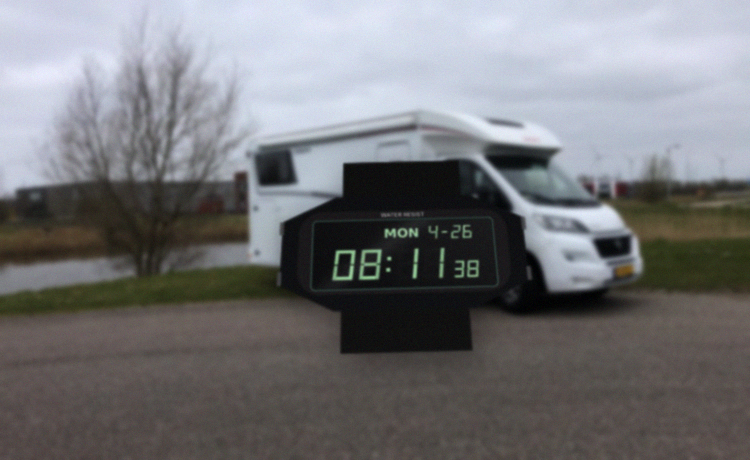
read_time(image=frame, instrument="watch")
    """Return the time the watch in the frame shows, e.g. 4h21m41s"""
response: 8h11m38s
